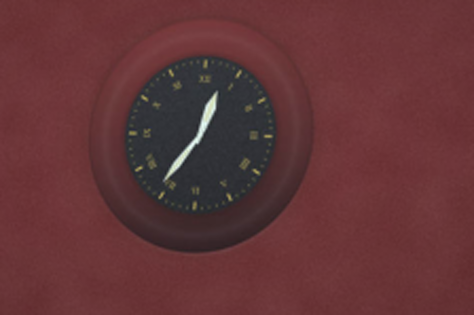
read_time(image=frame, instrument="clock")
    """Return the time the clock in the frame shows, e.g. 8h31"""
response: 12h36
